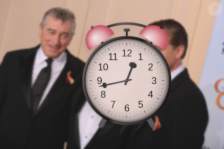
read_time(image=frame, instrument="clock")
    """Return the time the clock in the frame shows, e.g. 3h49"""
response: 12h43
